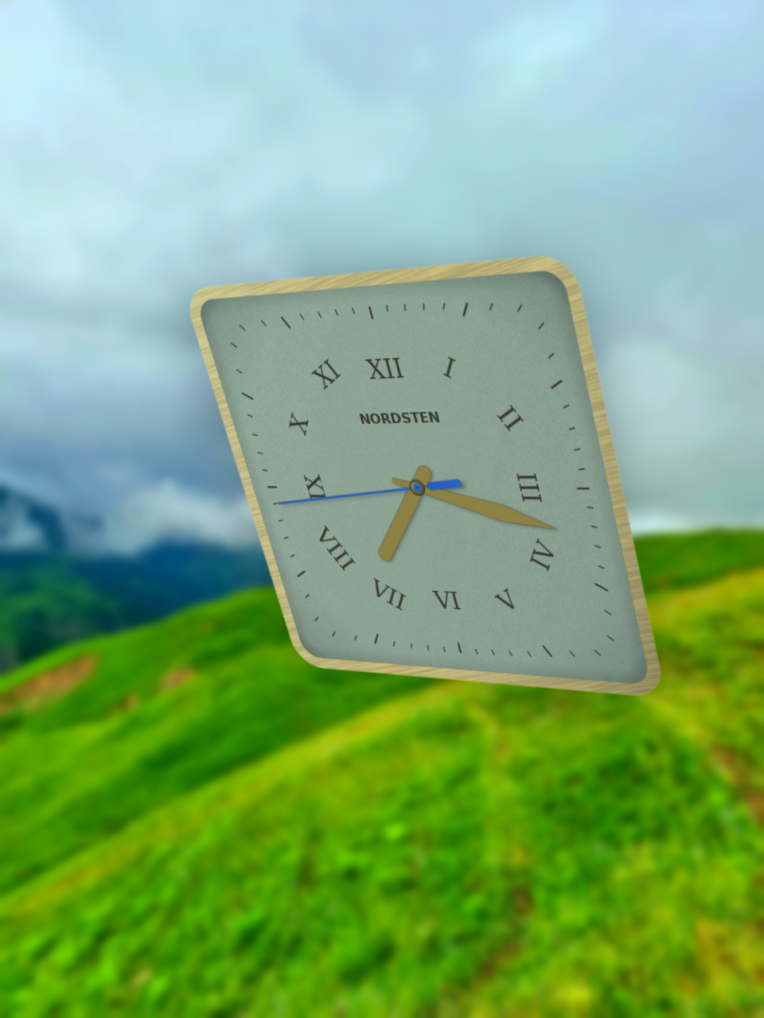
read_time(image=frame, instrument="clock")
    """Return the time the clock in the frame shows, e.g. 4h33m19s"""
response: 7h17m44s
